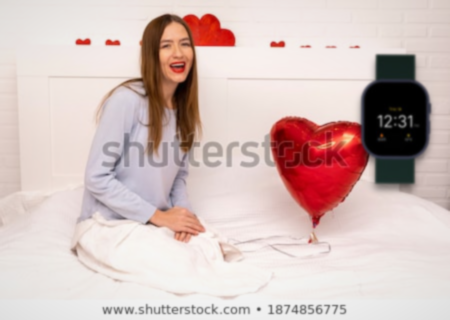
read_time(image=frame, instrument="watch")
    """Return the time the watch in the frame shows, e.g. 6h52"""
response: 12h31
